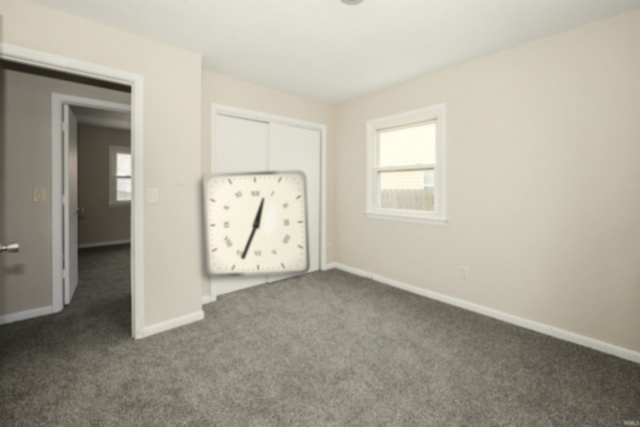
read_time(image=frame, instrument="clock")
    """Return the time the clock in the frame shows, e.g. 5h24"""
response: 12h34
